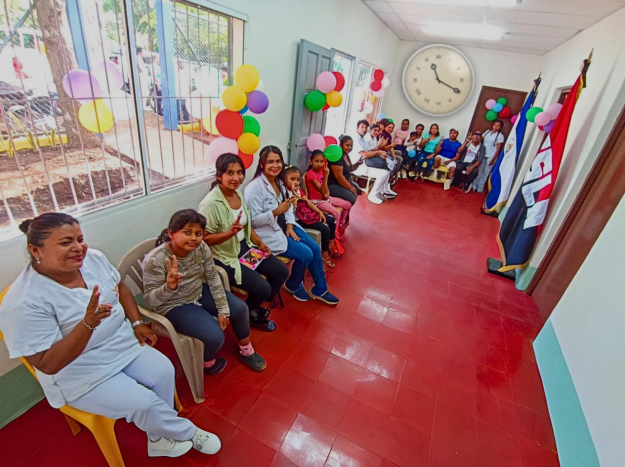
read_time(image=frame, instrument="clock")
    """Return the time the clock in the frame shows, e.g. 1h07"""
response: 11h20
